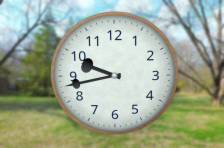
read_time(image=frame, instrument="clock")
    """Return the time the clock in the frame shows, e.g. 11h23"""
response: 9h43
